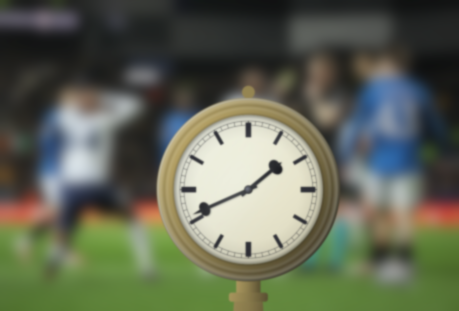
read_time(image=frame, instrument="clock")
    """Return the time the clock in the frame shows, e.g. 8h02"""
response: 1h41
